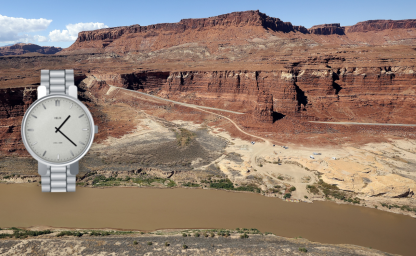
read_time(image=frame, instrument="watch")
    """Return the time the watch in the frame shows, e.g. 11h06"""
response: 1h22
